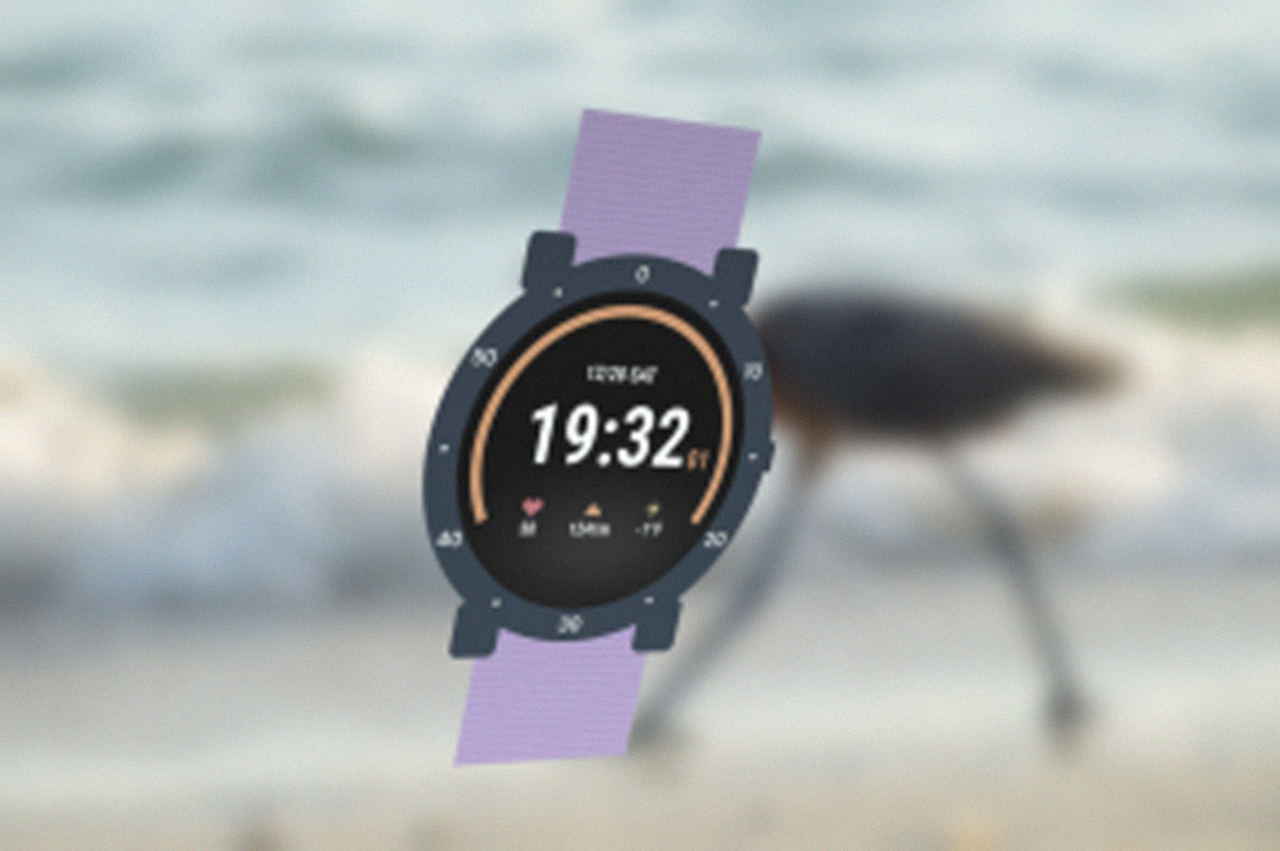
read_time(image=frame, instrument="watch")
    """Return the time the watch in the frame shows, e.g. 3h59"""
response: 19h32
